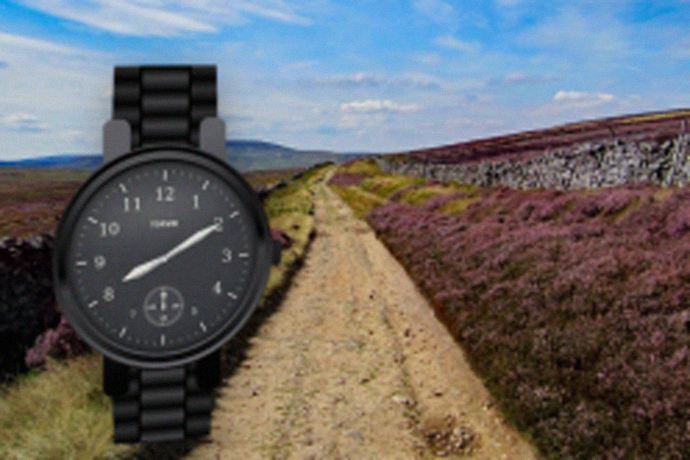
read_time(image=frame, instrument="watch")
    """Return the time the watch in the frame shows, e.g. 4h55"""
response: 8h10
